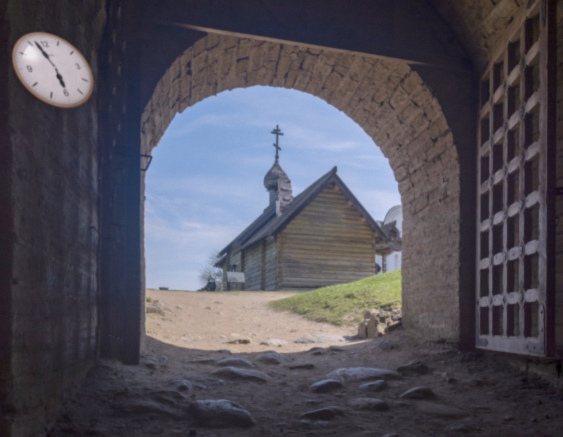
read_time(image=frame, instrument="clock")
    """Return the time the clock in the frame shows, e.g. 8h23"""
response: 5h57
